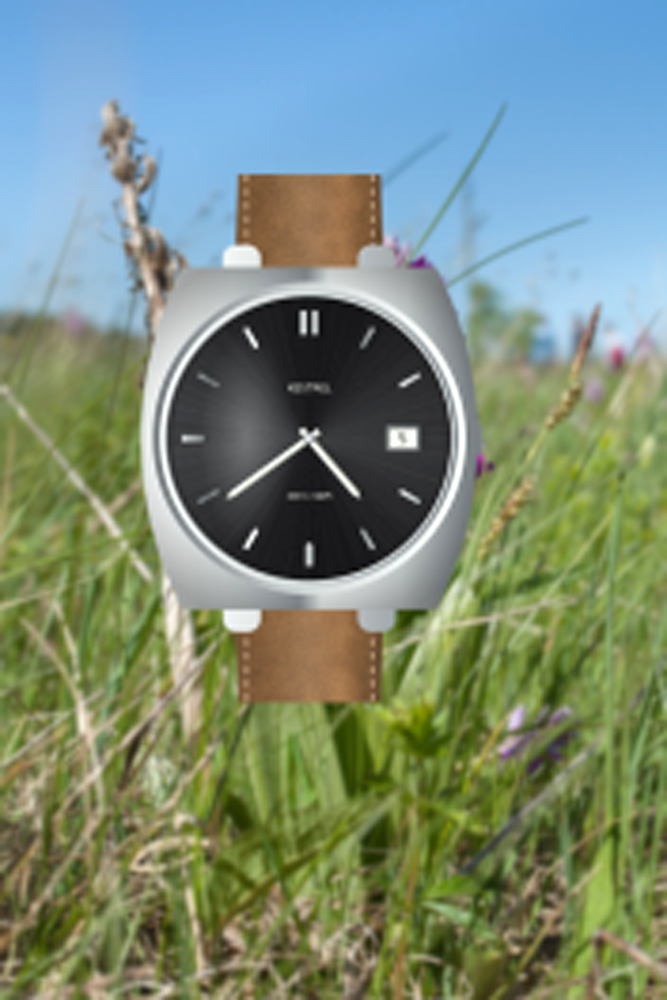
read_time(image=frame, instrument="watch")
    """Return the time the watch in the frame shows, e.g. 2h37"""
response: 4h39
